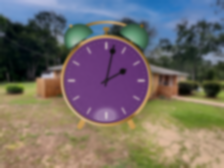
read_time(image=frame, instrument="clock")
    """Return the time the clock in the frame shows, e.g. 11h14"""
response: 2h02
